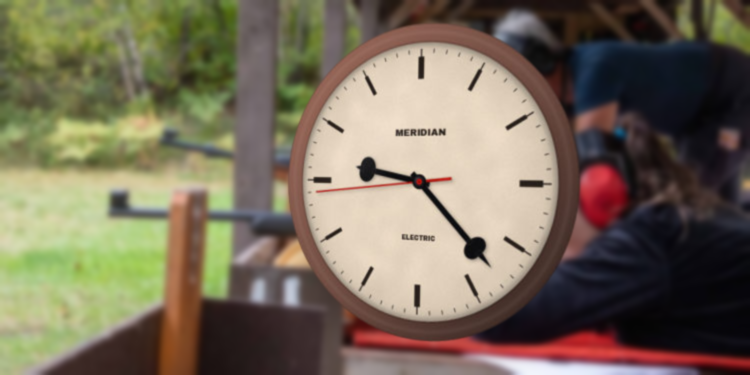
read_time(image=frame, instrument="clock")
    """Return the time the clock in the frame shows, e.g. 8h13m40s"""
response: 9h22m44s
